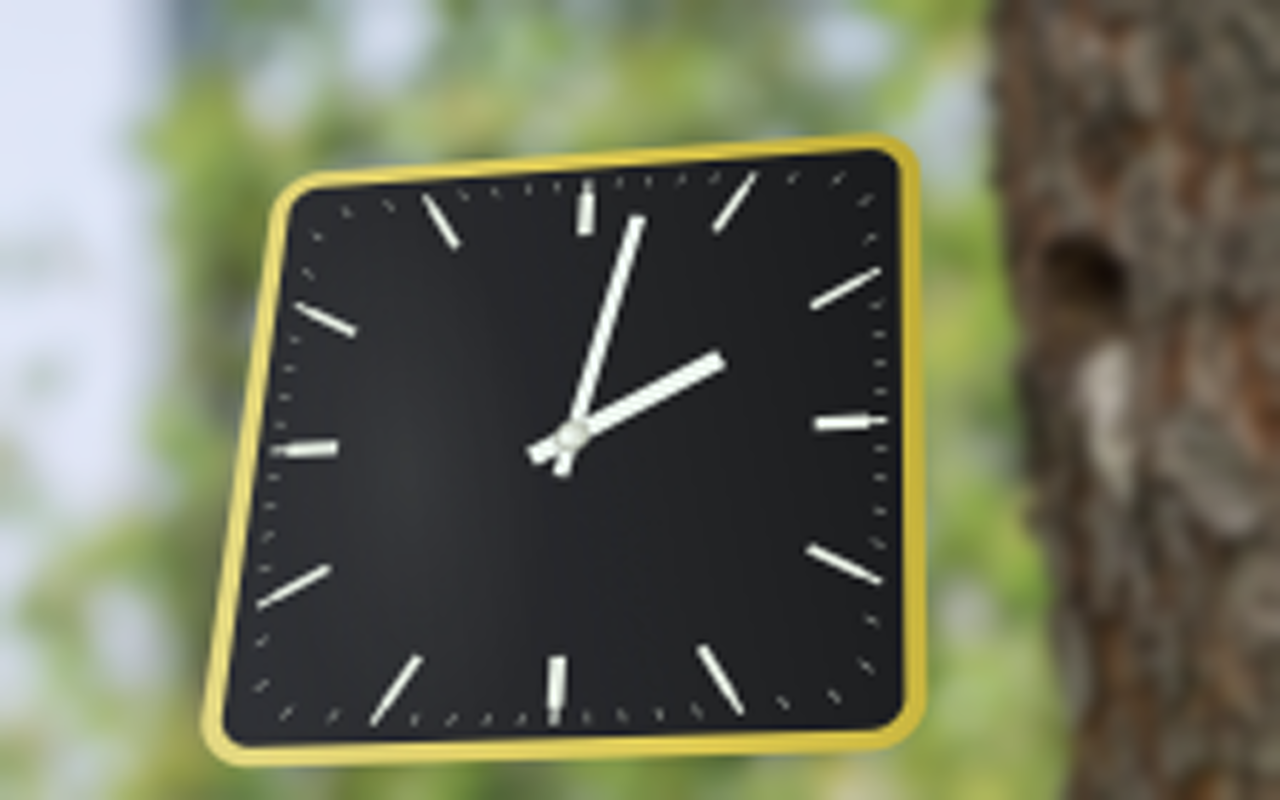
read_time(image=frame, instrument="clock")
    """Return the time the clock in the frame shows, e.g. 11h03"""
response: 2h02
